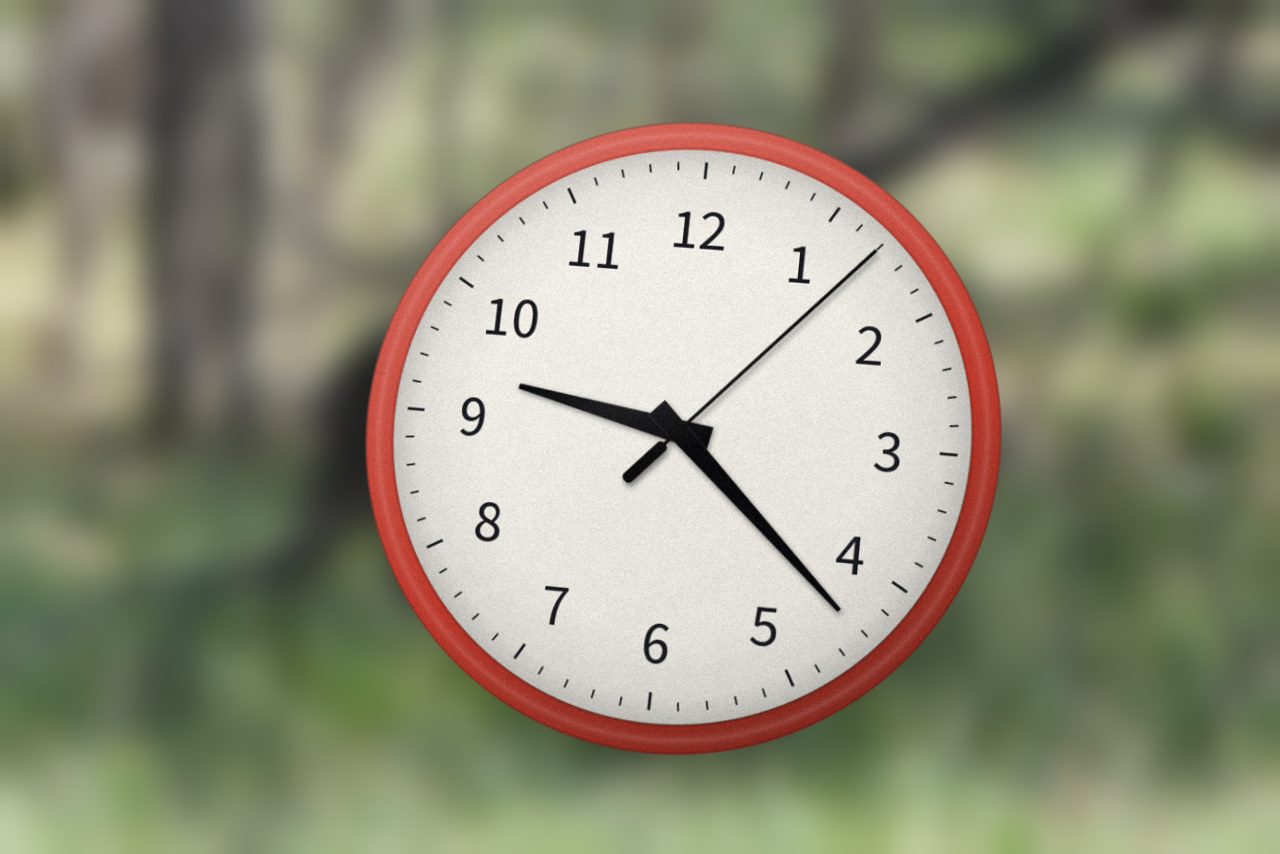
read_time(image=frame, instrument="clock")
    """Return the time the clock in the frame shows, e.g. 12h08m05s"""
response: 9h22m07s
